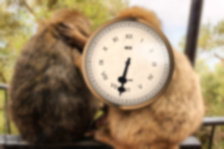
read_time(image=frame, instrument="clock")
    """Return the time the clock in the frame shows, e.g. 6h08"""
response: 6h32
